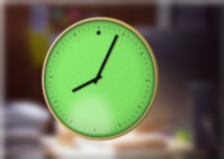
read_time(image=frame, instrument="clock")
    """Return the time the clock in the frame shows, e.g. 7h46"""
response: 8h04
